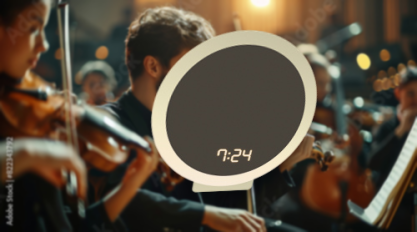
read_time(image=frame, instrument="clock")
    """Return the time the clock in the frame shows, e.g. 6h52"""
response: 7h24
